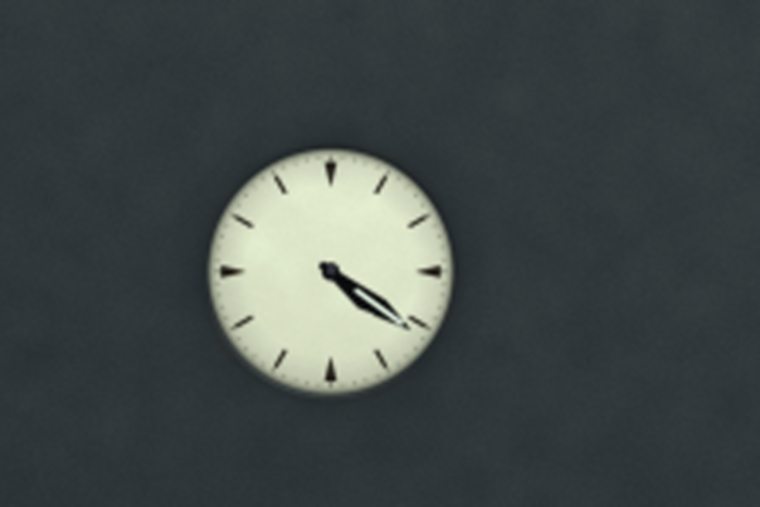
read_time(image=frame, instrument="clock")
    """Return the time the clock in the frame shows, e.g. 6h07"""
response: 4h21
